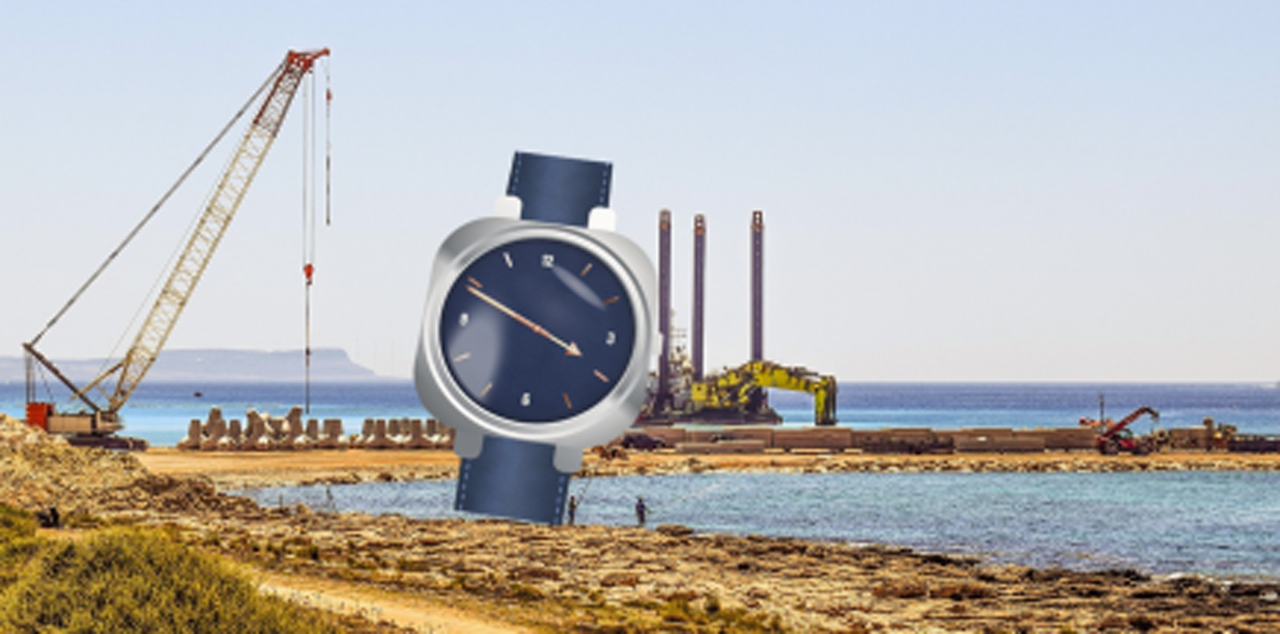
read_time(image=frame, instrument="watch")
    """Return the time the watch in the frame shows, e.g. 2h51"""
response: 3h49
